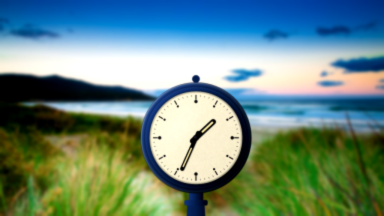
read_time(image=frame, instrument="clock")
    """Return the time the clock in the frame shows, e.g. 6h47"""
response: 1h34
